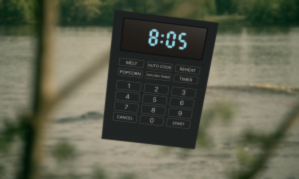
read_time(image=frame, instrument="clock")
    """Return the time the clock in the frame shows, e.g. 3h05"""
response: 8h05
